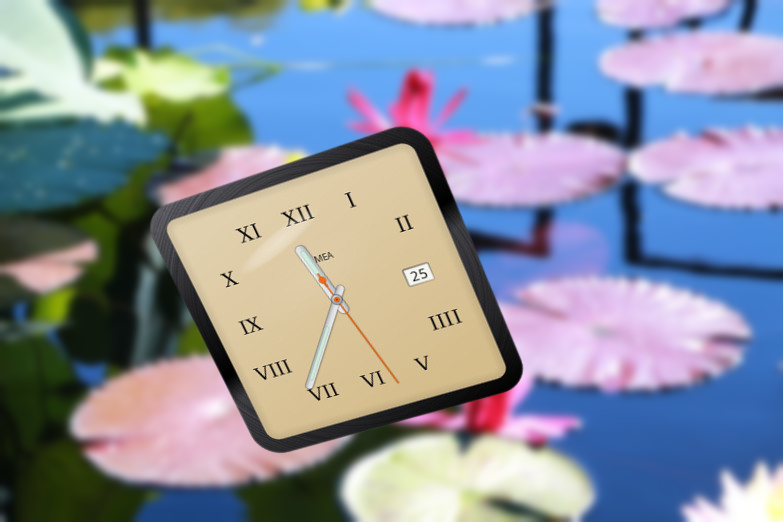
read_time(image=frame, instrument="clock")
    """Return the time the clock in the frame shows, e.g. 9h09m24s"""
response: 11h36m28s
